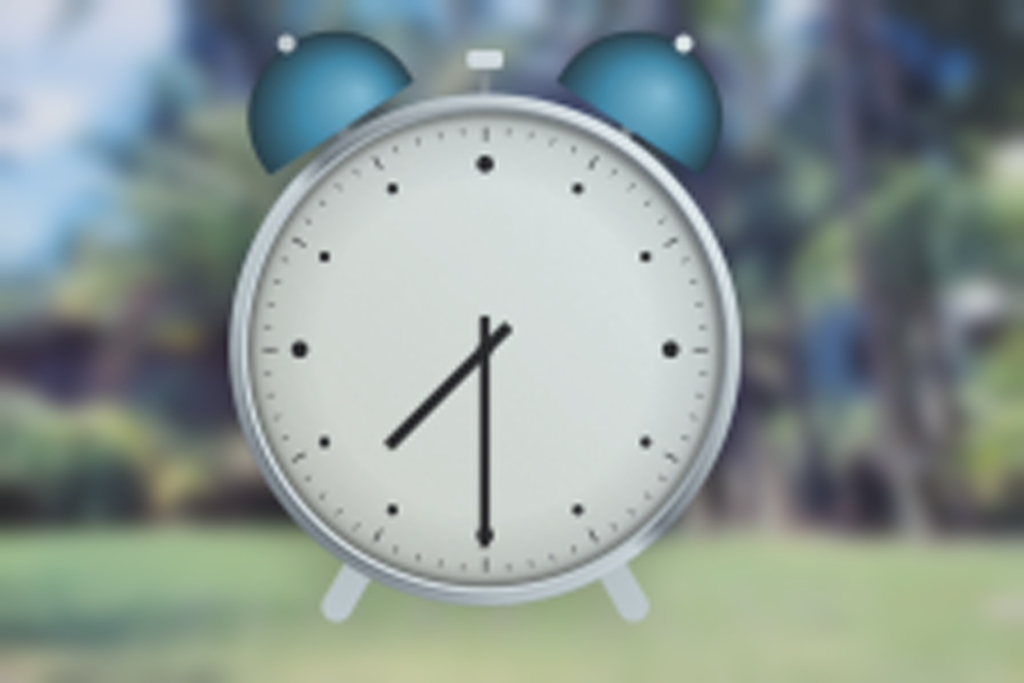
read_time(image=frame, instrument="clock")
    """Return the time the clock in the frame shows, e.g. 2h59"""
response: 7h30
